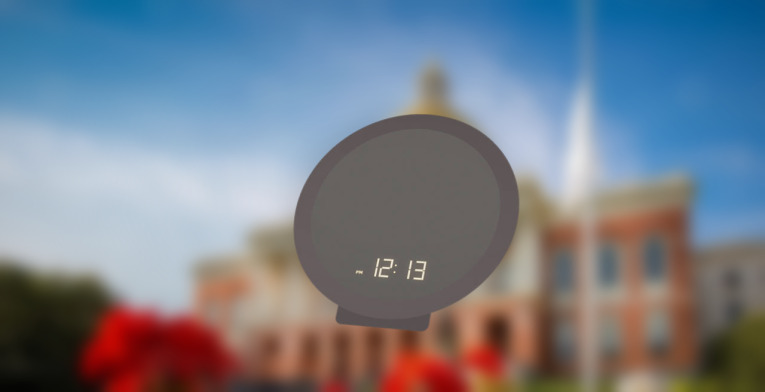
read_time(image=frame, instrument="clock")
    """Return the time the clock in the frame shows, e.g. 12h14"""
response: 12h13
